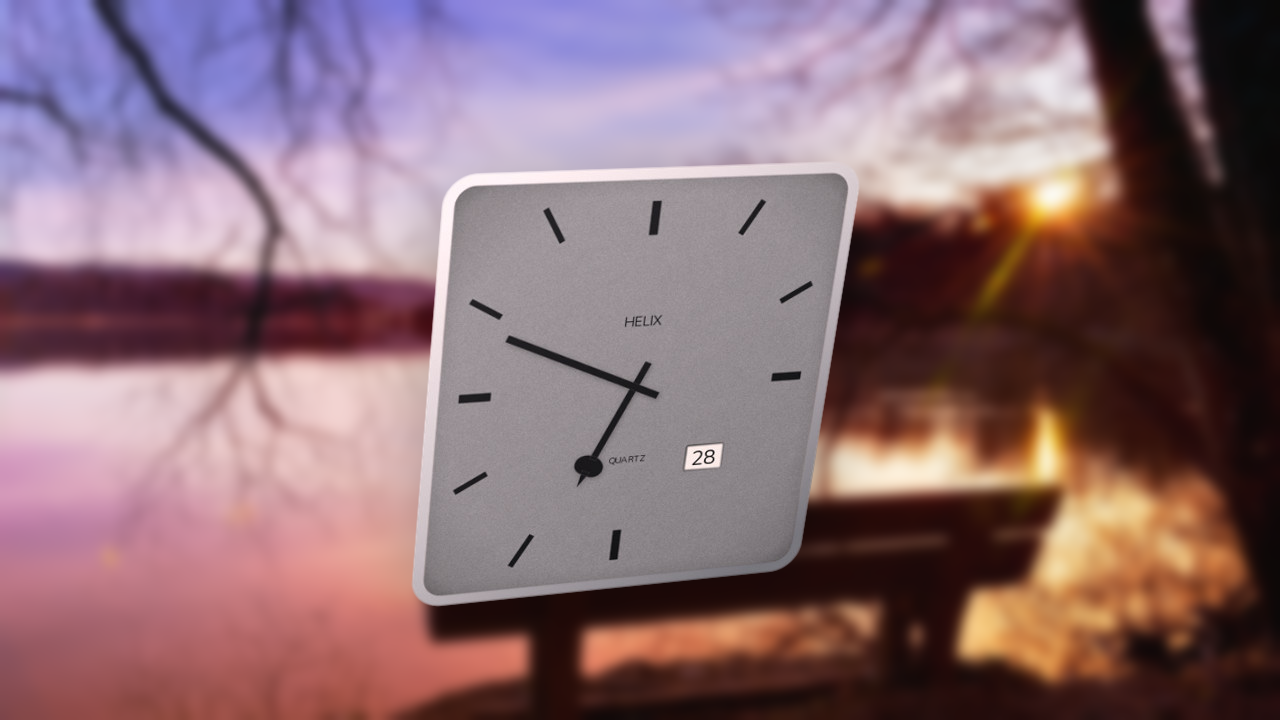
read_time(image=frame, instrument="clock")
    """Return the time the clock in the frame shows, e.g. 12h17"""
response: 6h49
